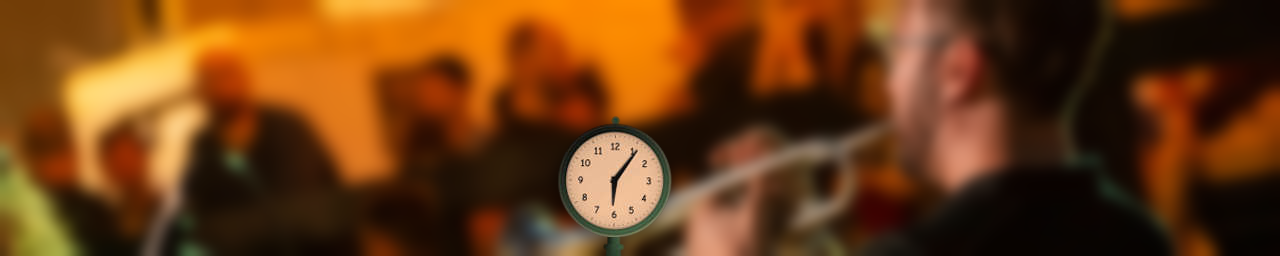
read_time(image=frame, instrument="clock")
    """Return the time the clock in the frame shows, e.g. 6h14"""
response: 6h06
